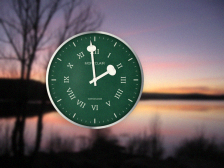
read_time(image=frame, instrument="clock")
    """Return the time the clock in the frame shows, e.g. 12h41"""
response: 1h59
